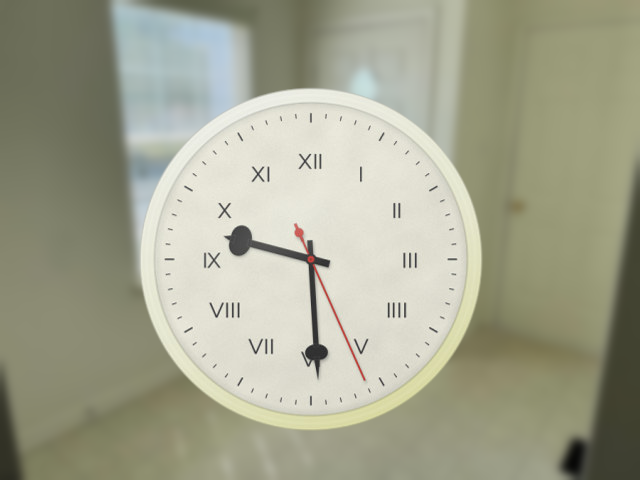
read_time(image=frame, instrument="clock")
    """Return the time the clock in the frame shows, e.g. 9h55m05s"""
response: 9h29m26s
